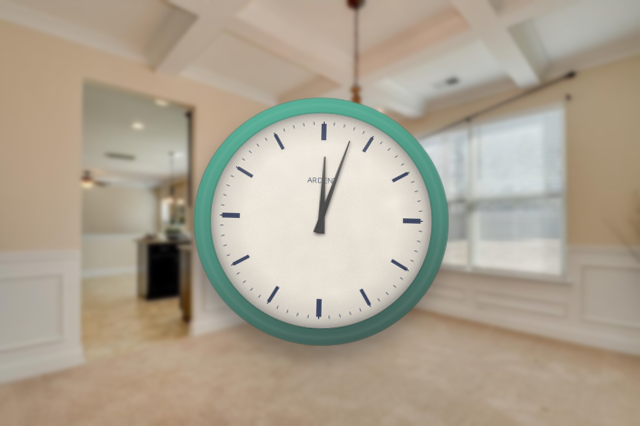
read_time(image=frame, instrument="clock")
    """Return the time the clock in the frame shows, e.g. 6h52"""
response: 12h03
